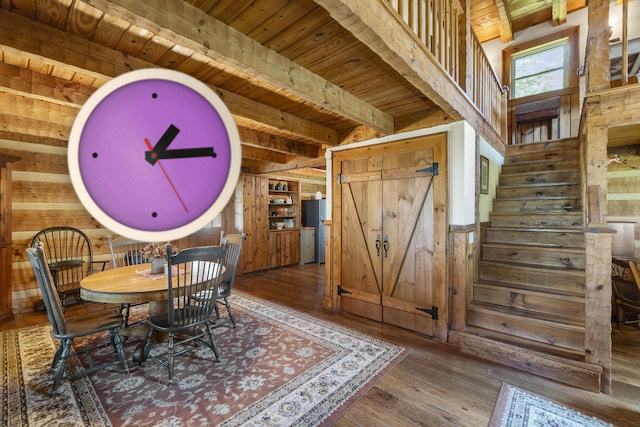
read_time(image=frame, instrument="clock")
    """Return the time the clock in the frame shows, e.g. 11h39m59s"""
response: 1h14m25s
